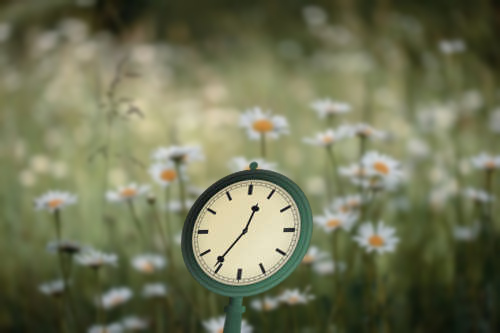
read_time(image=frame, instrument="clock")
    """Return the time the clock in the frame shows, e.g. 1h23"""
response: 12h36
